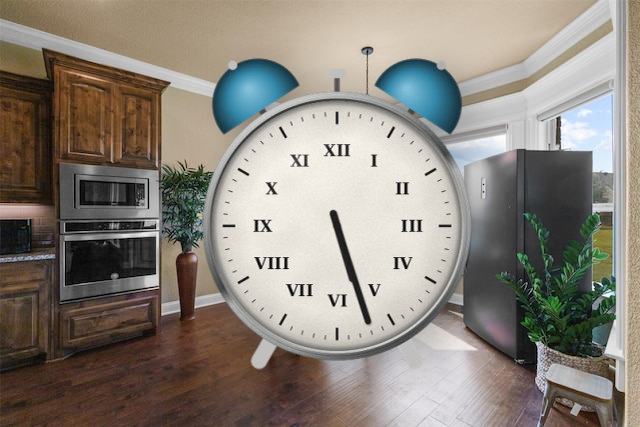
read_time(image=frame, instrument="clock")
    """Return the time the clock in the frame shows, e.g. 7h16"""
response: 5h27
